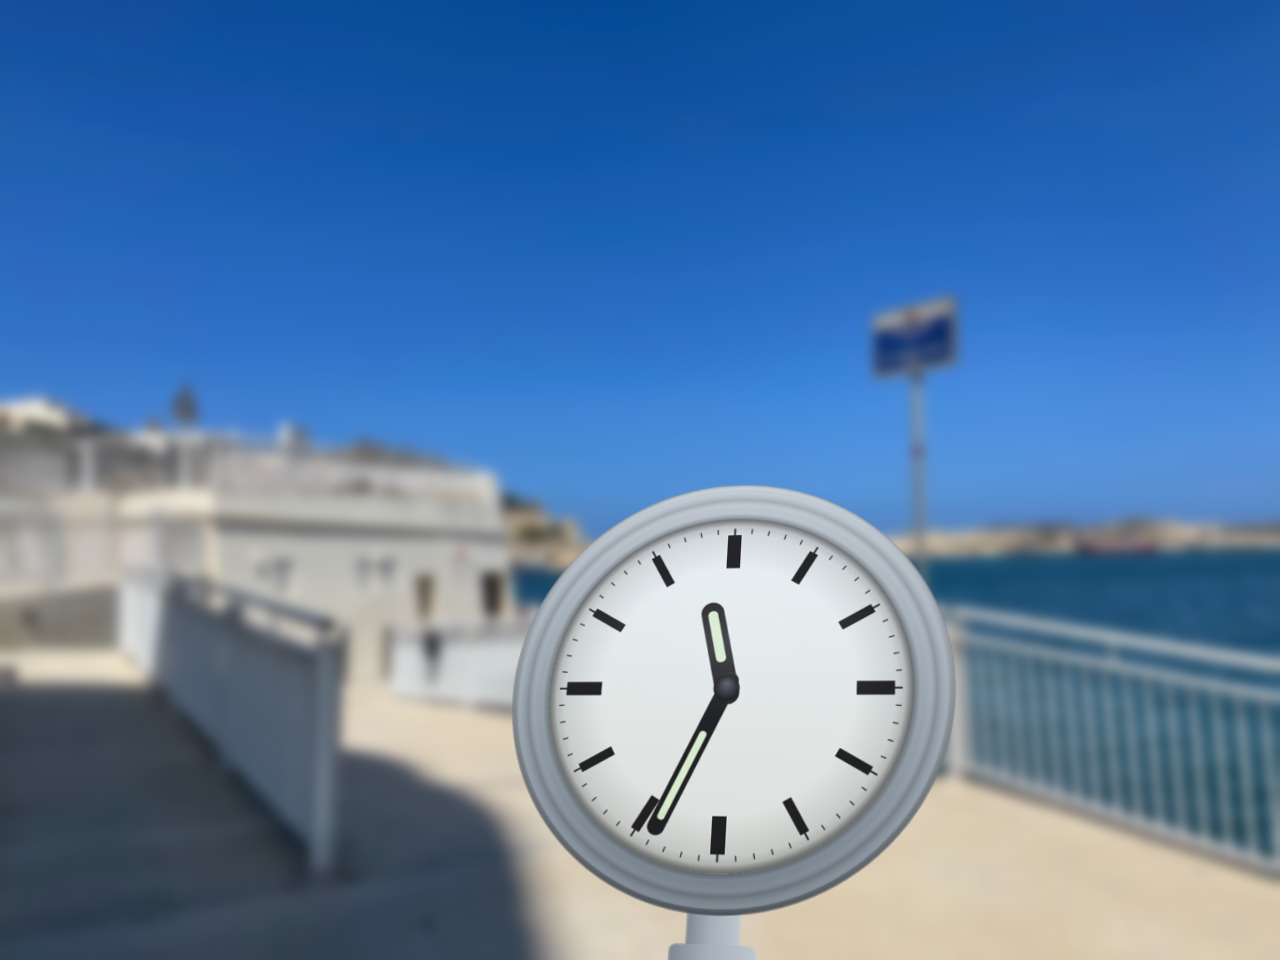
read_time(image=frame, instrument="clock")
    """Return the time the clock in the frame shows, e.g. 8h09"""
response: 11h34
